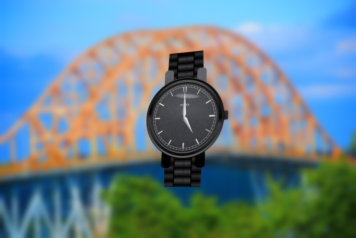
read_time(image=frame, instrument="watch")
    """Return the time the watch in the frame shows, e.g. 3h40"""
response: 5h00
